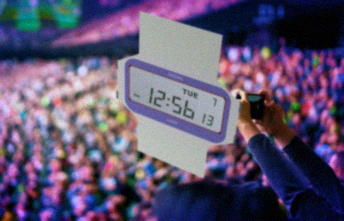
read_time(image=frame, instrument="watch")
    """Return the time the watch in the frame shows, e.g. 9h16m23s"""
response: 12h56m13s
